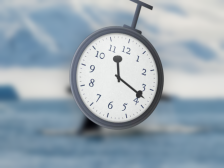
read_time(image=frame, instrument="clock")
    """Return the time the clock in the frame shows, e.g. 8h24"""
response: 11h18
